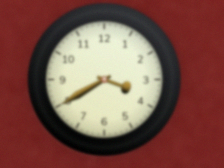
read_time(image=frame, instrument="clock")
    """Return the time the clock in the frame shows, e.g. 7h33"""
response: 3h40
